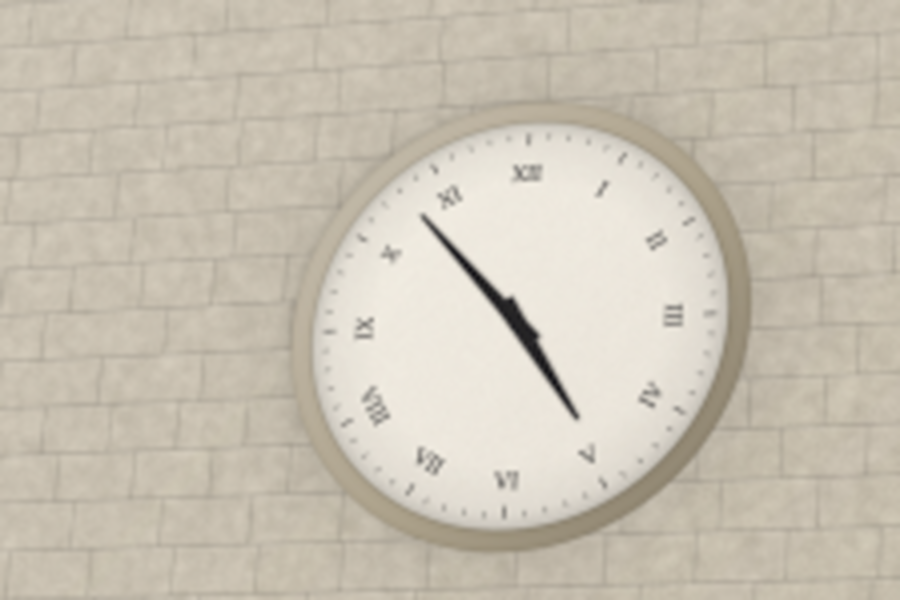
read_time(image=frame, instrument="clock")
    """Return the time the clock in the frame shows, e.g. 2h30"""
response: 4h53
